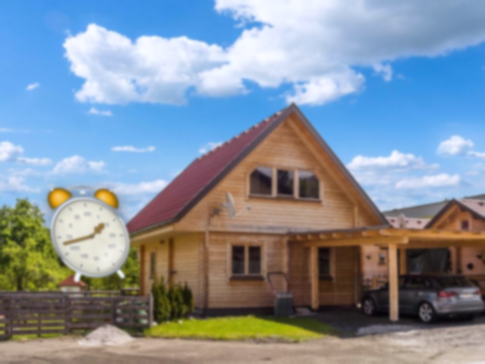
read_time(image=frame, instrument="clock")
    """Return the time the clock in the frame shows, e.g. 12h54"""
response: 1h43
